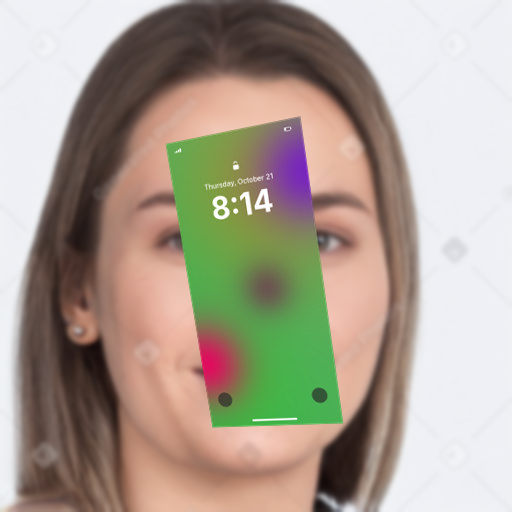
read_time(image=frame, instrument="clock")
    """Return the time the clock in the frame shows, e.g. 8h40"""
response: 8h14
